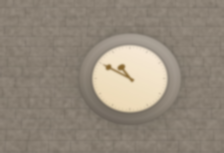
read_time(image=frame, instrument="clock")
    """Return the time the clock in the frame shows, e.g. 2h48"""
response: 10h50
